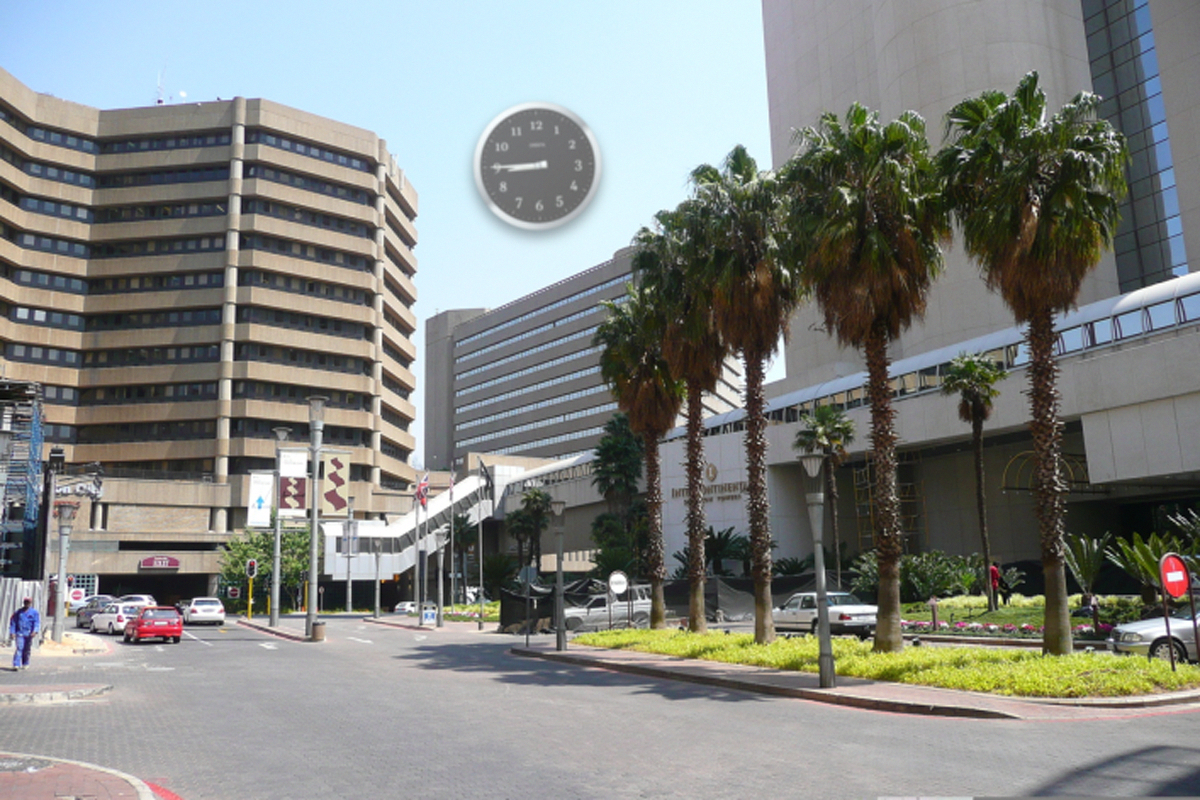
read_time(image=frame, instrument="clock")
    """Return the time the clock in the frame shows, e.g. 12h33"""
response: 8h45
